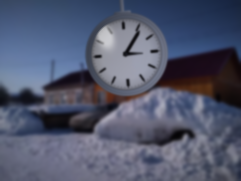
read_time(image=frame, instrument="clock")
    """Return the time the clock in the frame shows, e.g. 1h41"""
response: 3h06
